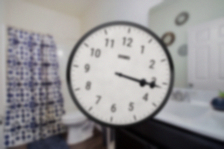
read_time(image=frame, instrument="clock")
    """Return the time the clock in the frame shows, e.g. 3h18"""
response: 3h16
